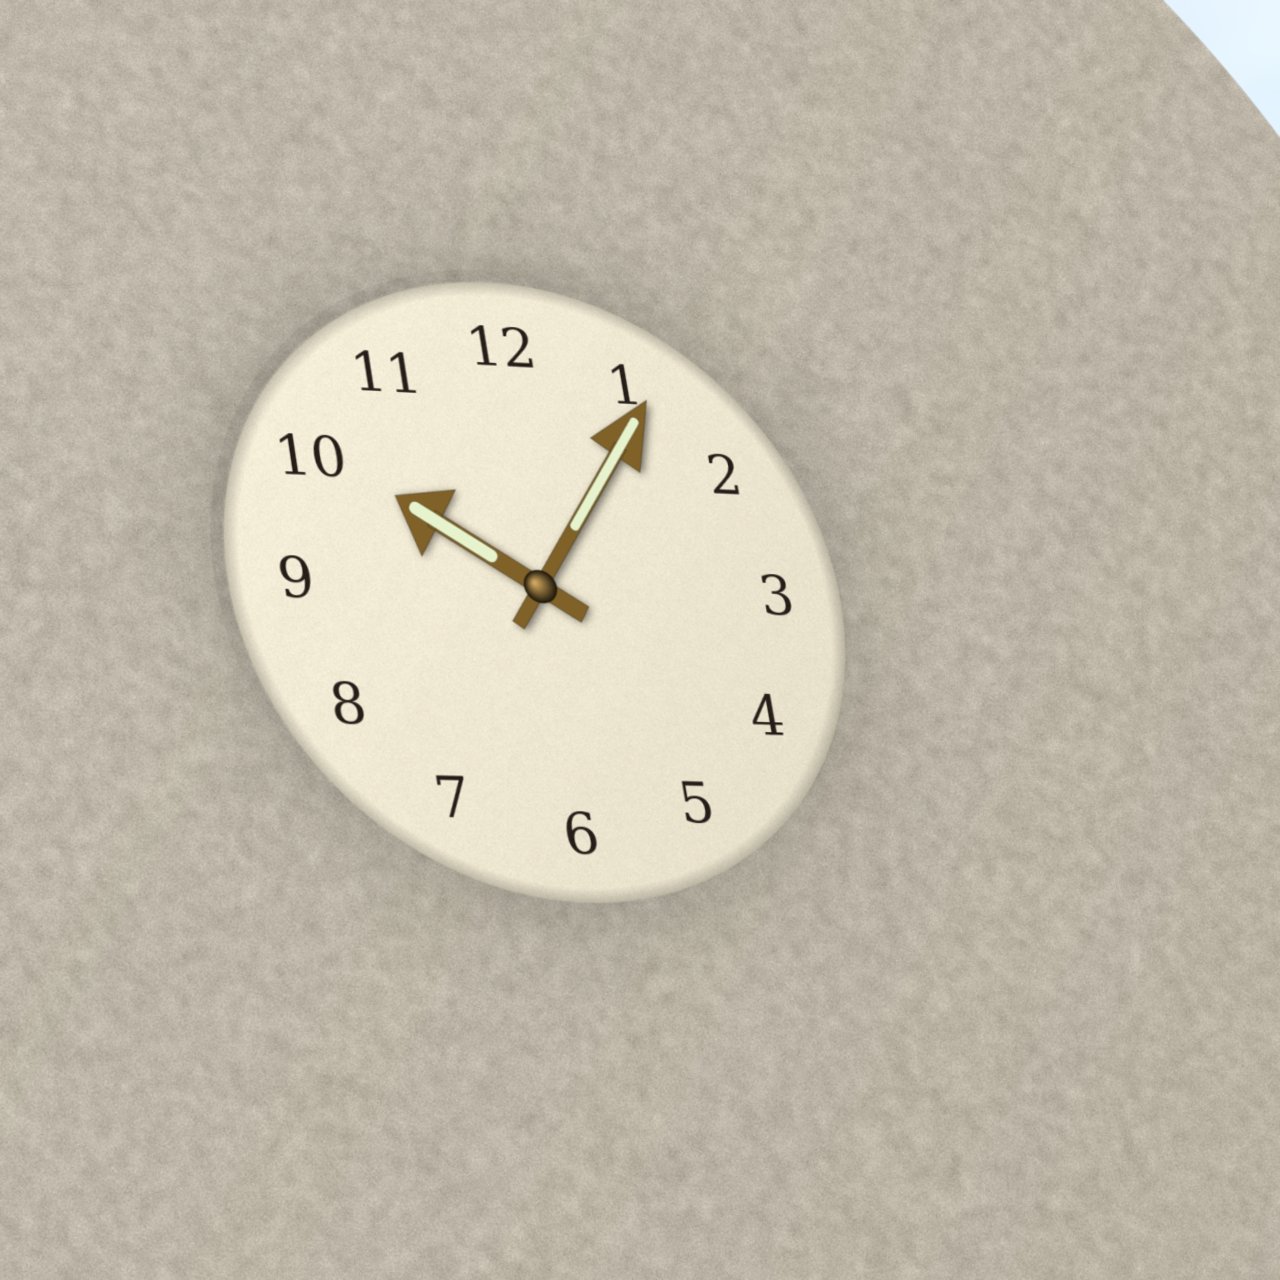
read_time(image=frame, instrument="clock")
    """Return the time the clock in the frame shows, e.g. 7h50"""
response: 10h06
